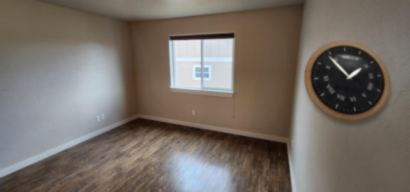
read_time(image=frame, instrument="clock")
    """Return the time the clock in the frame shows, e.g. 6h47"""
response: 1h54
